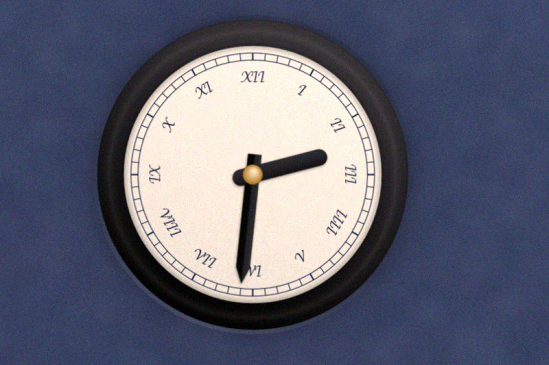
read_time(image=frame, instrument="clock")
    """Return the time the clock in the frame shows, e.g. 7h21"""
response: 2h31
